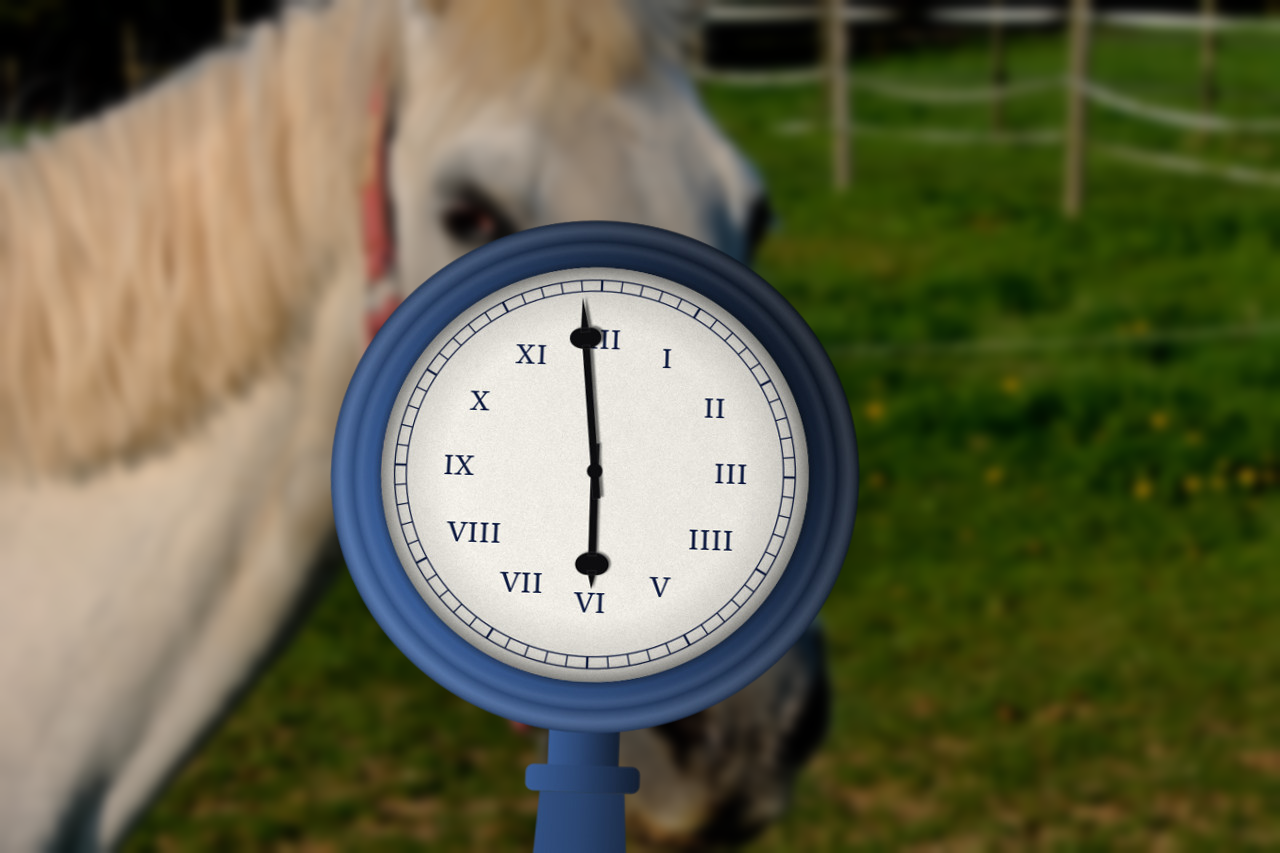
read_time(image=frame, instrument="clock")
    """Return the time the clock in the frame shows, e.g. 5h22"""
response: 5h59
